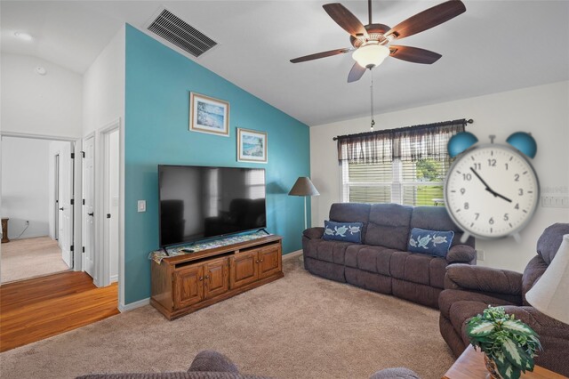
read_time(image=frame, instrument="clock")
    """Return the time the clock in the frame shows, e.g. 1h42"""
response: 3h53
